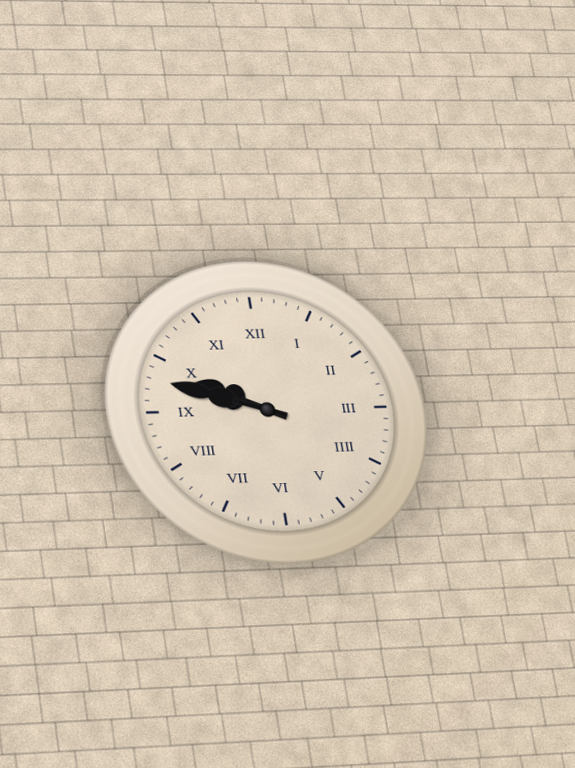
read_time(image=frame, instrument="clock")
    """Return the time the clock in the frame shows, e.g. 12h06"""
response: 9h48
